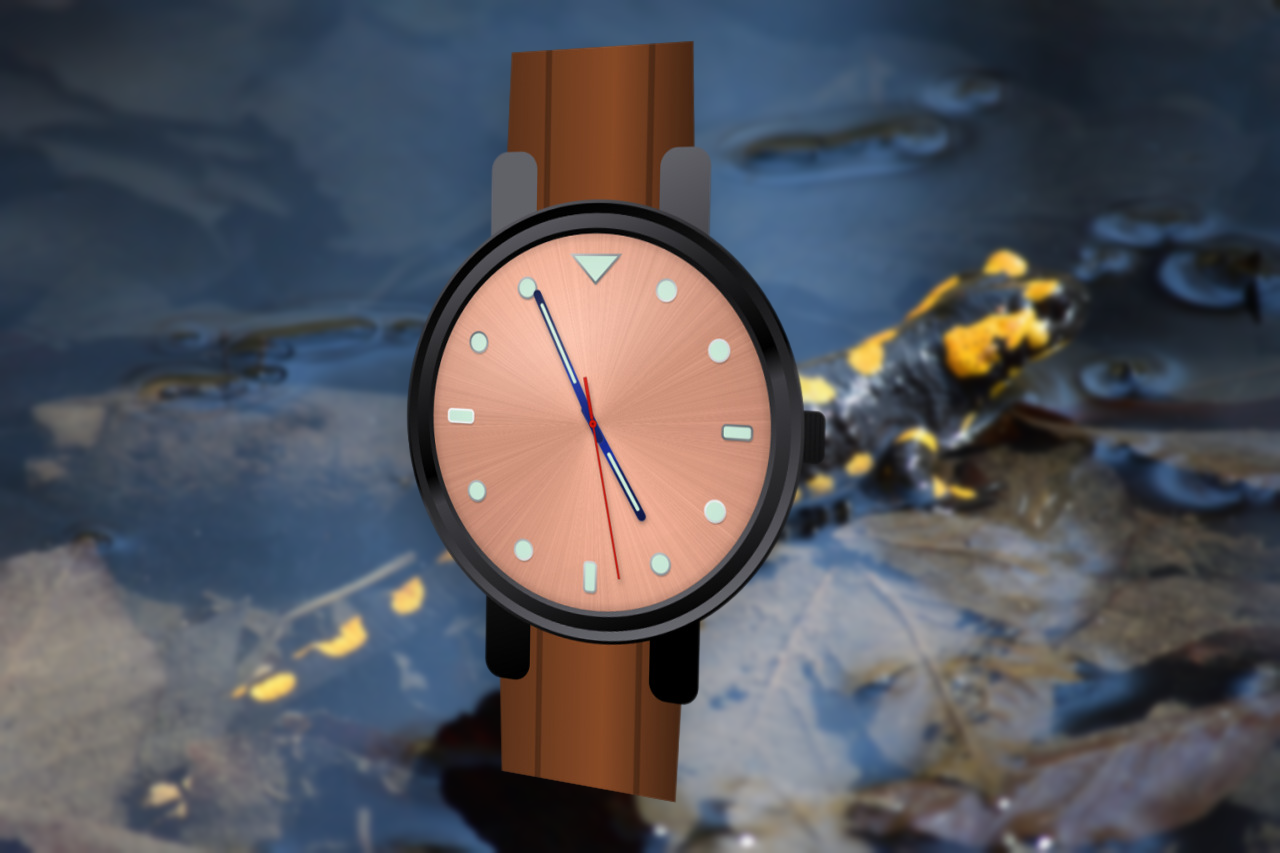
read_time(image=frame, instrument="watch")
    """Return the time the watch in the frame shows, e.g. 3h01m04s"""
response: 4h55m28s
